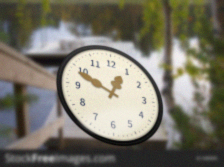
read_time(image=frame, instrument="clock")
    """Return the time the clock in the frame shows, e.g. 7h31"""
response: 12h49
